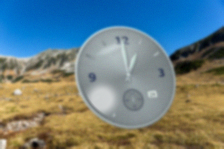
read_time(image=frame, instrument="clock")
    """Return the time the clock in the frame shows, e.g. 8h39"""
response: 1h00
